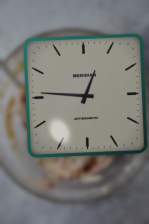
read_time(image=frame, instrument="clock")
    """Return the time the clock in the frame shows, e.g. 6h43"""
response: 12h46
